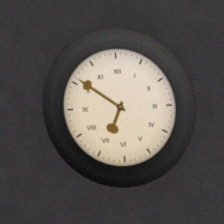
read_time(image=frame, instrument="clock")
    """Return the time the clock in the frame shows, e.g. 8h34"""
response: 6h51
